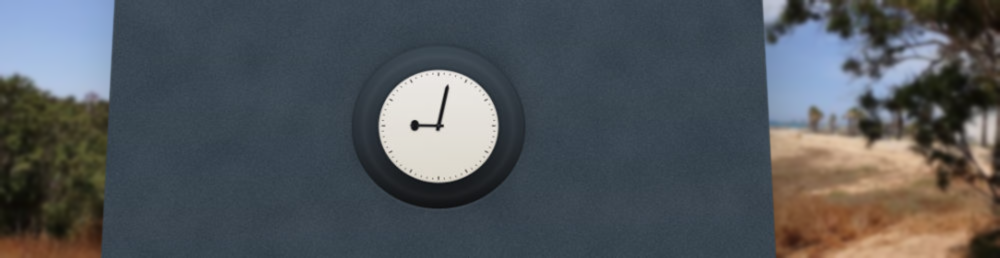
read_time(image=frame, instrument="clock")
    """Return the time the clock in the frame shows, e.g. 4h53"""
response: 9h02
